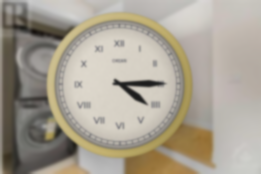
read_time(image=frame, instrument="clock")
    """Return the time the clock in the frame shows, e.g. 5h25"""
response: 4h15
